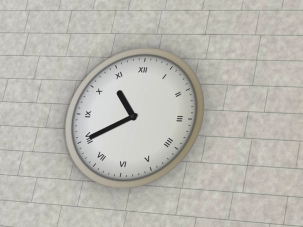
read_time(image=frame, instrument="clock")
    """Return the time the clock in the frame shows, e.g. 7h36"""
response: 10h40
